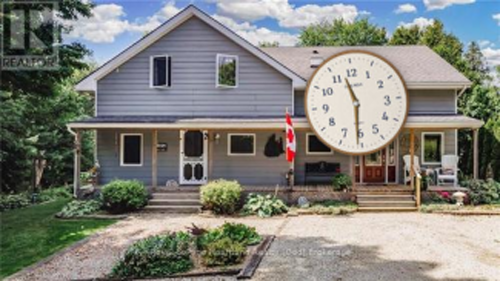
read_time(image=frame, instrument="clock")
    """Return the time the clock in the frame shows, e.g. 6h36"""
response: 11h31
